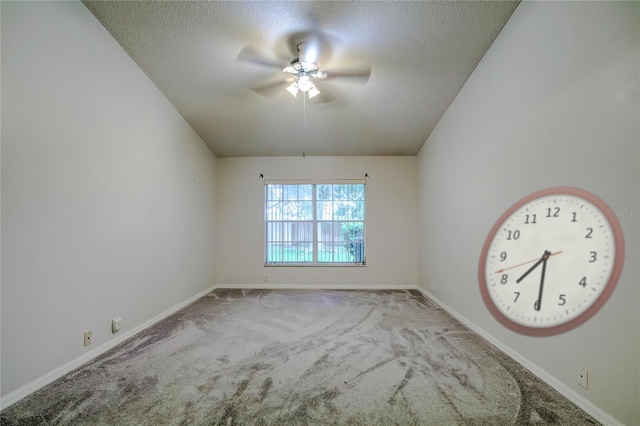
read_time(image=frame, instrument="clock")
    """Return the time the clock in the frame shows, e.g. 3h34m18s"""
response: 7h29m42s
